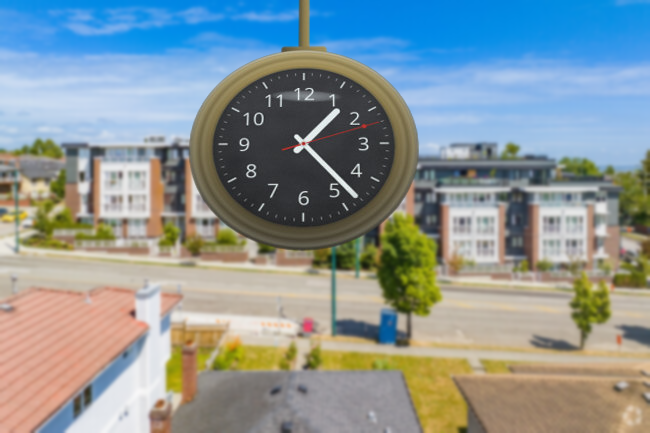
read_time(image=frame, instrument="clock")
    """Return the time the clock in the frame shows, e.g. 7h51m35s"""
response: 1h23m12s
